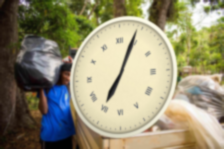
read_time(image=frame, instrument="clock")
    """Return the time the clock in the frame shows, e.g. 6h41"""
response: 7h04
